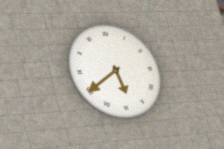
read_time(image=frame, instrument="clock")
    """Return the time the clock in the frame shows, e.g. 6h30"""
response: 5h40
